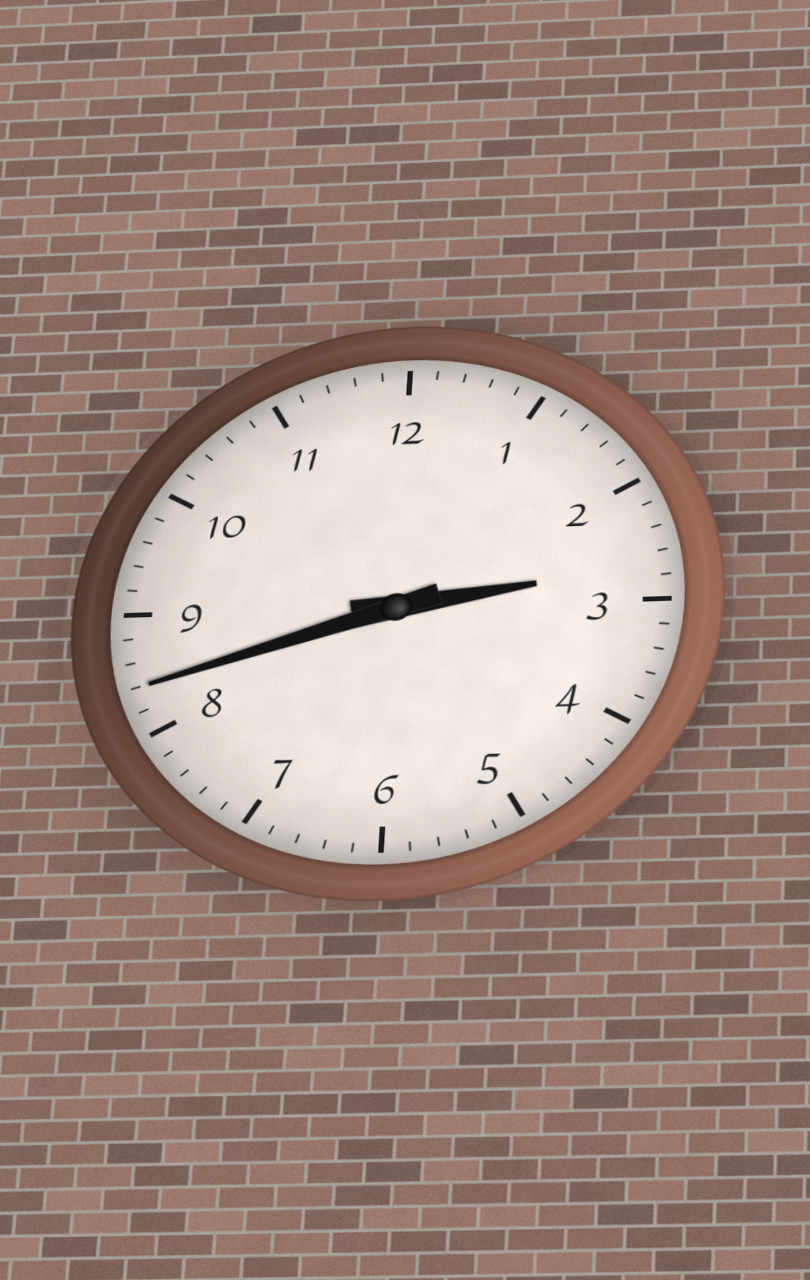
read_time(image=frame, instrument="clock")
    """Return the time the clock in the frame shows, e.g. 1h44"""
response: 2h42
